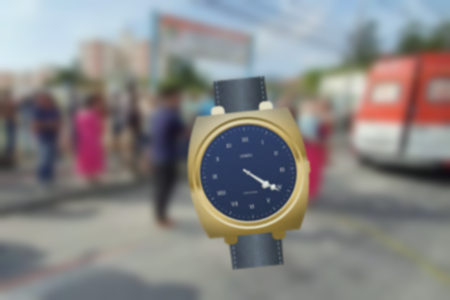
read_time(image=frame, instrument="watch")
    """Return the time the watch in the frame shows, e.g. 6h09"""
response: 4h21
